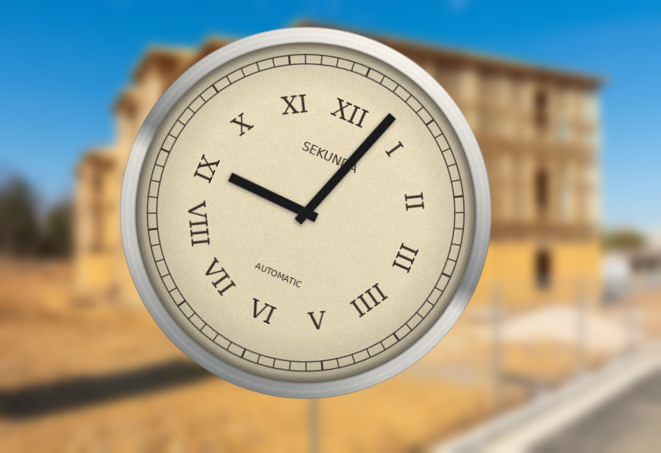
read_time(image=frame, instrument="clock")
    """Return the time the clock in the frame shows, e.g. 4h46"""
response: 9h03
